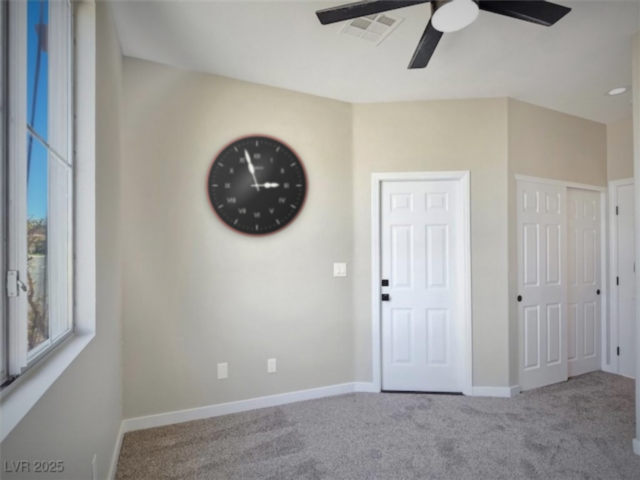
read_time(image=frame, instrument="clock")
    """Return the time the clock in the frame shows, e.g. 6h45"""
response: 2h57
